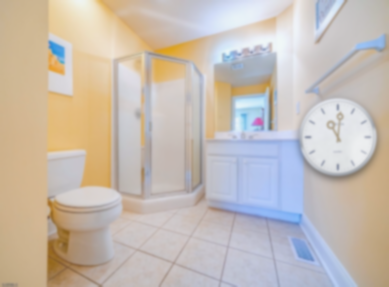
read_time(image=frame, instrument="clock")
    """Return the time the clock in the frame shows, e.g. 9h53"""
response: 11h01
